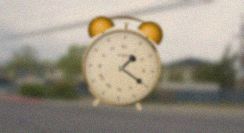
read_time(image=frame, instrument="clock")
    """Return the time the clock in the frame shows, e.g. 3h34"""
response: 1h20
